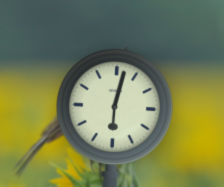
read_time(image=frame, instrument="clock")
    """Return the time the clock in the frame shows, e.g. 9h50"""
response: 6h02
